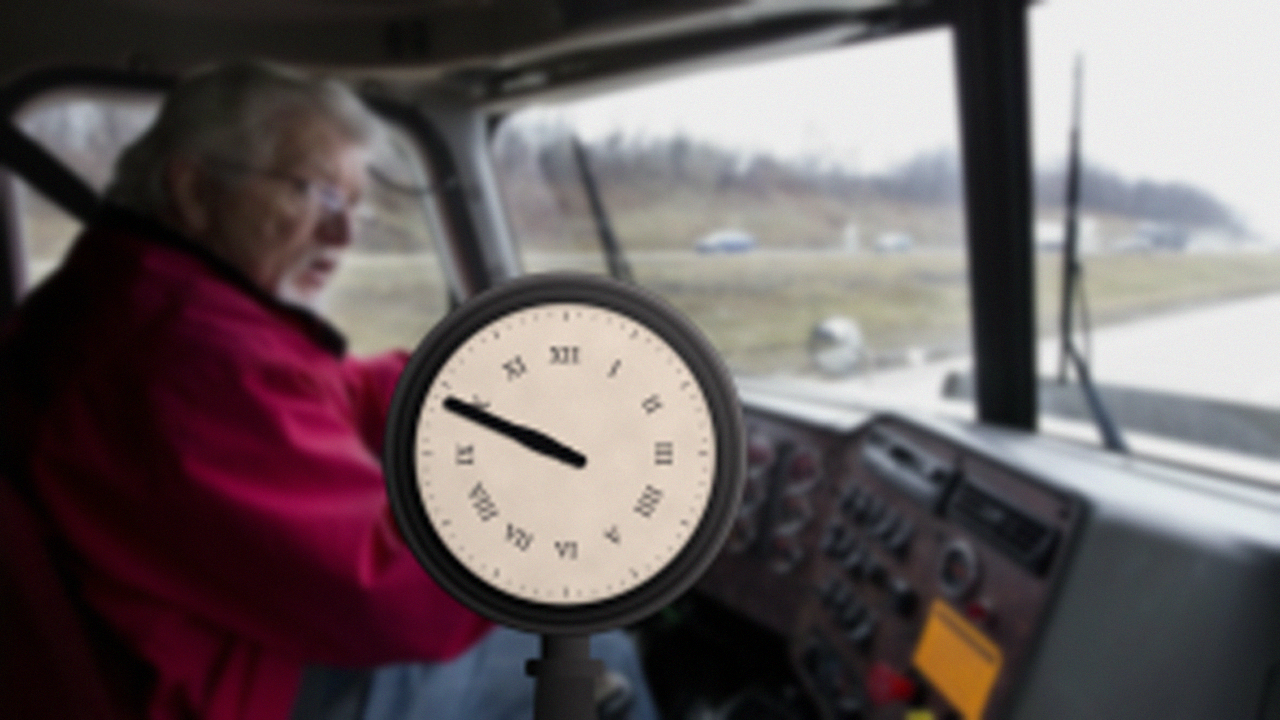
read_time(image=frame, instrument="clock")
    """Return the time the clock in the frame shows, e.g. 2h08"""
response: 9h49
